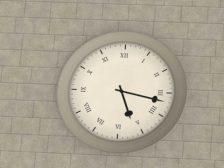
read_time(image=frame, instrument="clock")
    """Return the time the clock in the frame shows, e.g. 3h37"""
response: 5h17
